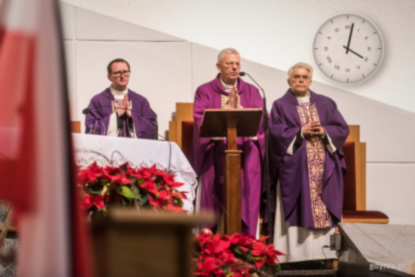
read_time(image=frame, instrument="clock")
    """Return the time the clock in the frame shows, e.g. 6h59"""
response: 4h02
